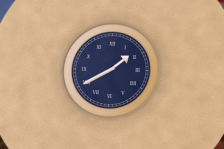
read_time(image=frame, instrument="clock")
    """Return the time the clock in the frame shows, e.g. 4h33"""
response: 1h40
